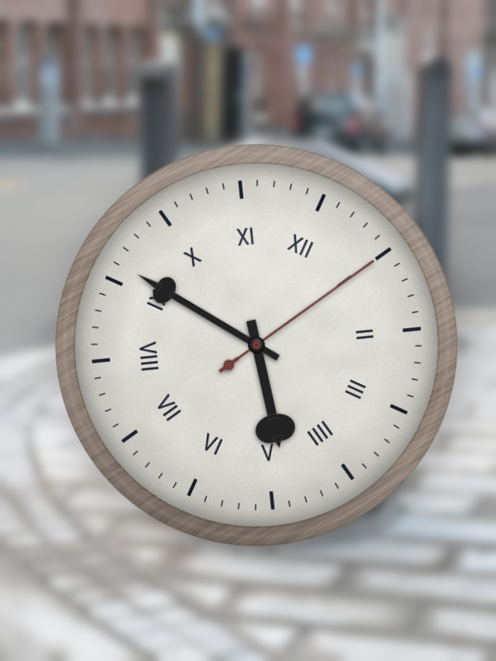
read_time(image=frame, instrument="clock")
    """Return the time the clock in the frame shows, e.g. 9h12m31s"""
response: 4h46m05s
